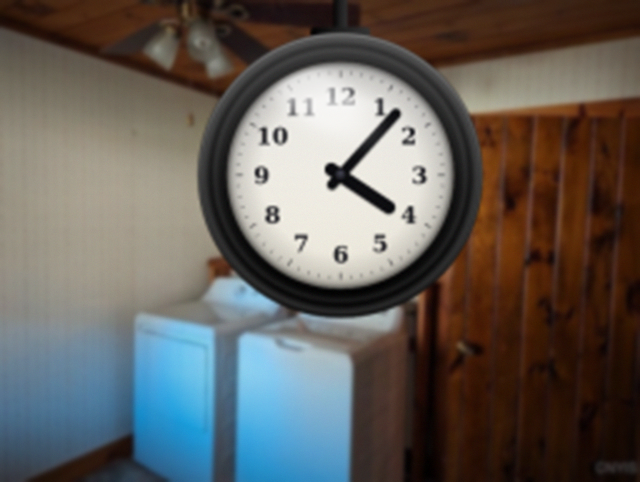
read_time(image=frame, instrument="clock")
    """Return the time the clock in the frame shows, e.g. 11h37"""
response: 4h07
